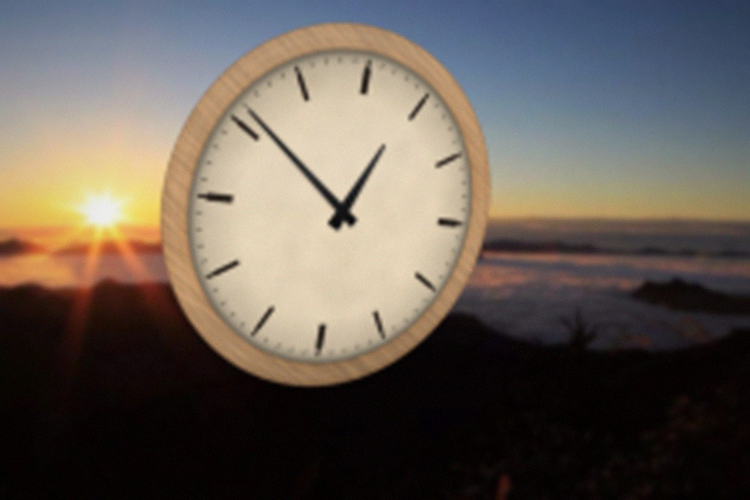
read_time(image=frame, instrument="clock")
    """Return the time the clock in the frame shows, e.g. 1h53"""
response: 12h51
